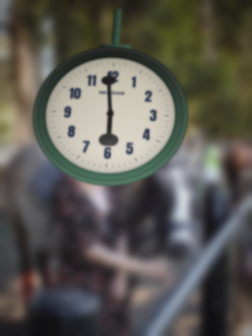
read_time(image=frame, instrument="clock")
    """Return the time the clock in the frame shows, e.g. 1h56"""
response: 5h59
